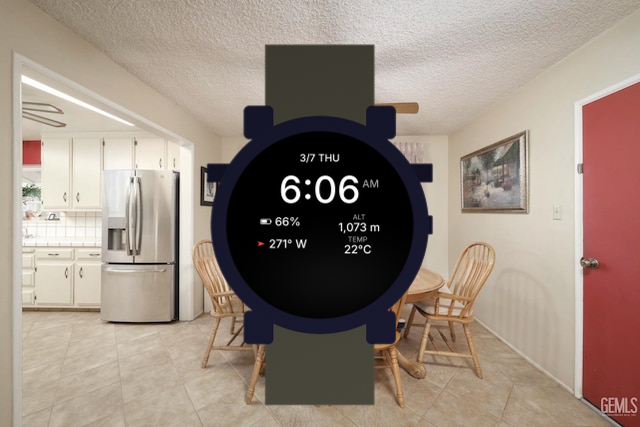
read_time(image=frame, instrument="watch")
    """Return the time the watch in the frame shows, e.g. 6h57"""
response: 6h06
